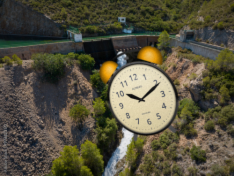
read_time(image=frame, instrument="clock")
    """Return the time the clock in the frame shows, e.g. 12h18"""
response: 10h11
